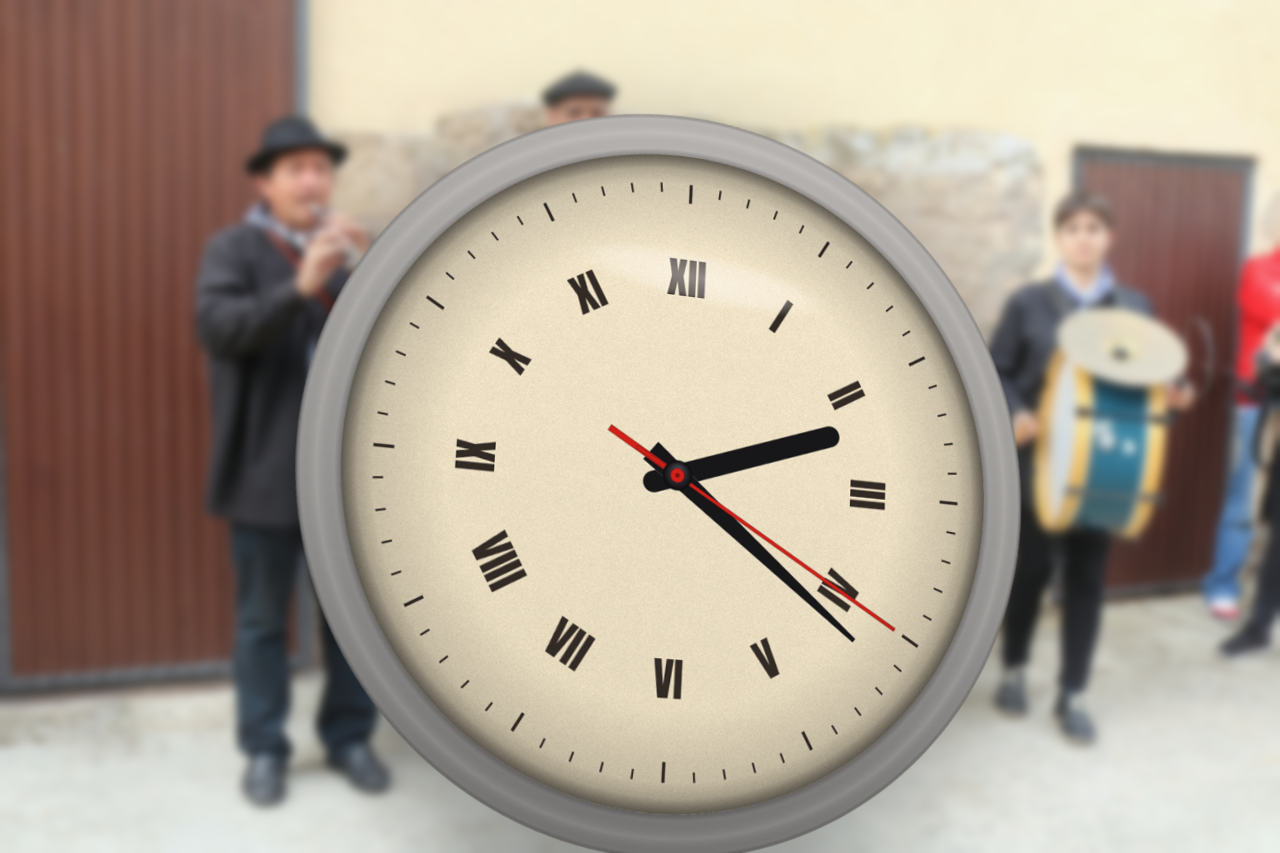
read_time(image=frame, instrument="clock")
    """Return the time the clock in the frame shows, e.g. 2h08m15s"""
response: 2h21m20s
